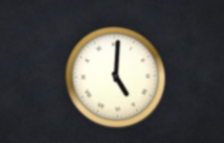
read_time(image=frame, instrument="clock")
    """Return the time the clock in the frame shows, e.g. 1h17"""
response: 5h01
